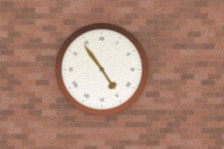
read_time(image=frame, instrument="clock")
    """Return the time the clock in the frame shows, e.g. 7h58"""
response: 4h54
